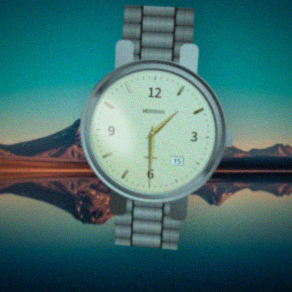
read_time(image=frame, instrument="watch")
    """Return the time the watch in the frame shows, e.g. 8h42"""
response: 1h30
